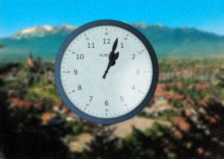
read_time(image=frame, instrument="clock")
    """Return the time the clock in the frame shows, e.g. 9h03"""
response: 1h03
